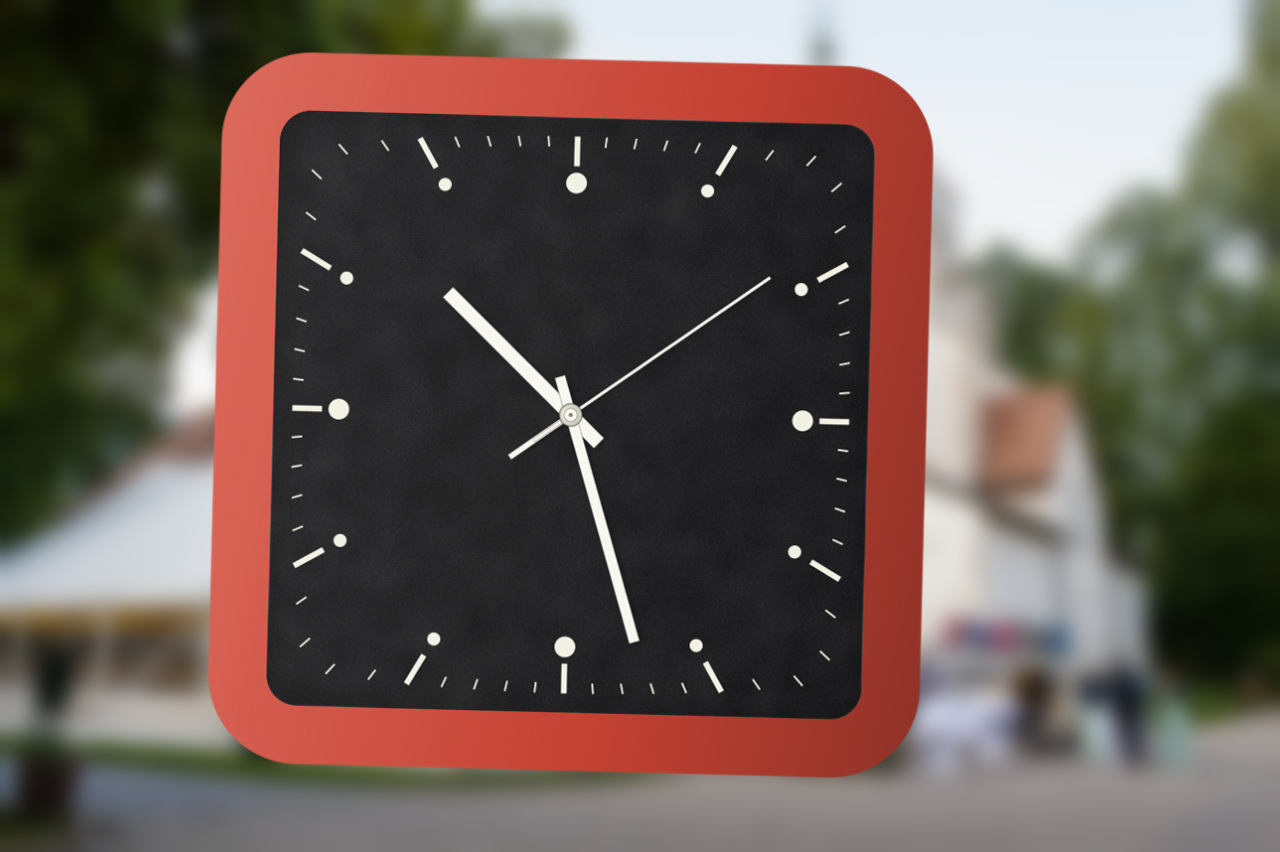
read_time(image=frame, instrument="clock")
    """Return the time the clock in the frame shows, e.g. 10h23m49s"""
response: 10h27m09s
